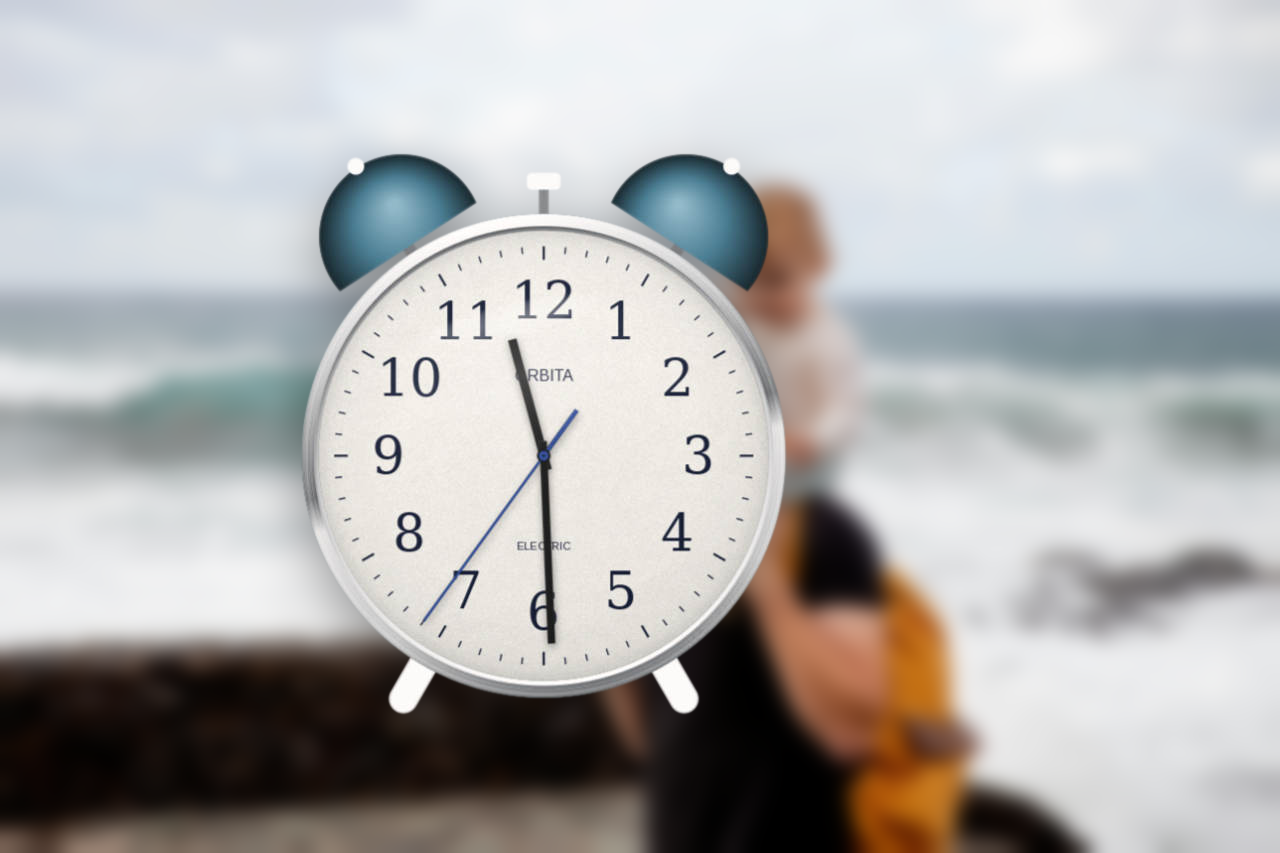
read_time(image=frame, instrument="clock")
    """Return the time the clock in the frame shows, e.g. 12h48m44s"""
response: 11h29m36s
